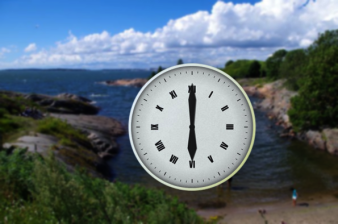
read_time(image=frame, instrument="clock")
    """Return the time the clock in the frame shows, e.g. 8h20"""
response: 6h00
